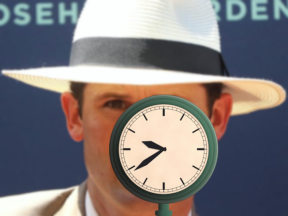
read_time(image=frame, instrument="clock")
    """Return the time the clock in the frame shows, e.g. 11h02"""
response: 9h39
